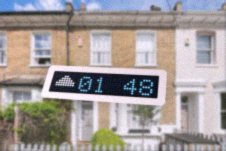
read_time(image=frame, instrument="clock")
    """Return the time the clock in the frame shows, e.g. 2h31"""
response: 1h48
